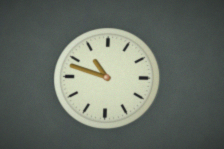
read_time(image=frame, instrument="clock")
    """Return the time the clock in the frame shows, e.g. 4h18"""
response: 10h48
